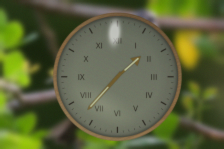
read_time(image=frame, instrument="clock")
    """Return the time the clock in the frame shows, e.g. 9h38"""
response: 1h37
